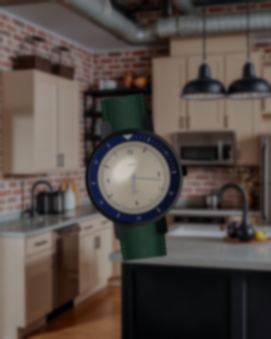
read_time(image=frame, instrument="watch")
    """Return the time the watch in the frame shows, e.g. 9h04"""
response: 6h17
